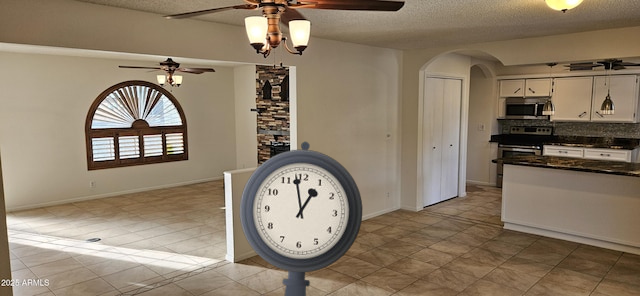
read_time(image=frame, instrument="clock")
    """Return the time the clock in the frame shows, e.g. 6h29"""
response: 12h58
